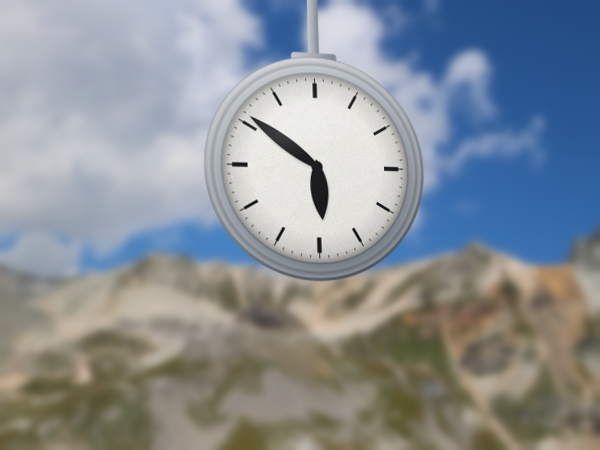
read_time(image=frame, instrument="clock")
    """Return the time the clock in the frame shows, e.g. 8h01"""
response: 5h51
